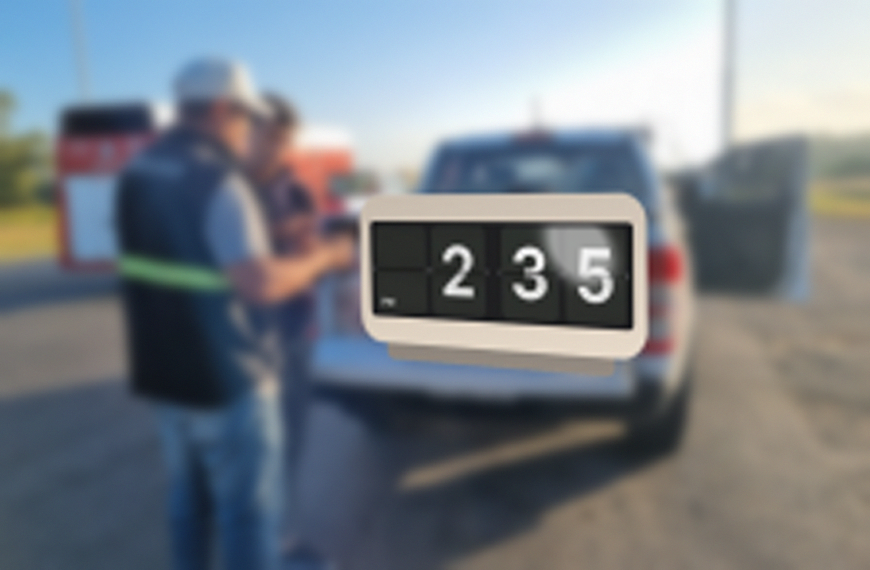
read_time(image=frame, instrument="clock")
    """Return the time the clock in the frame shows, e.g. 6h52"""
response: 2h35
